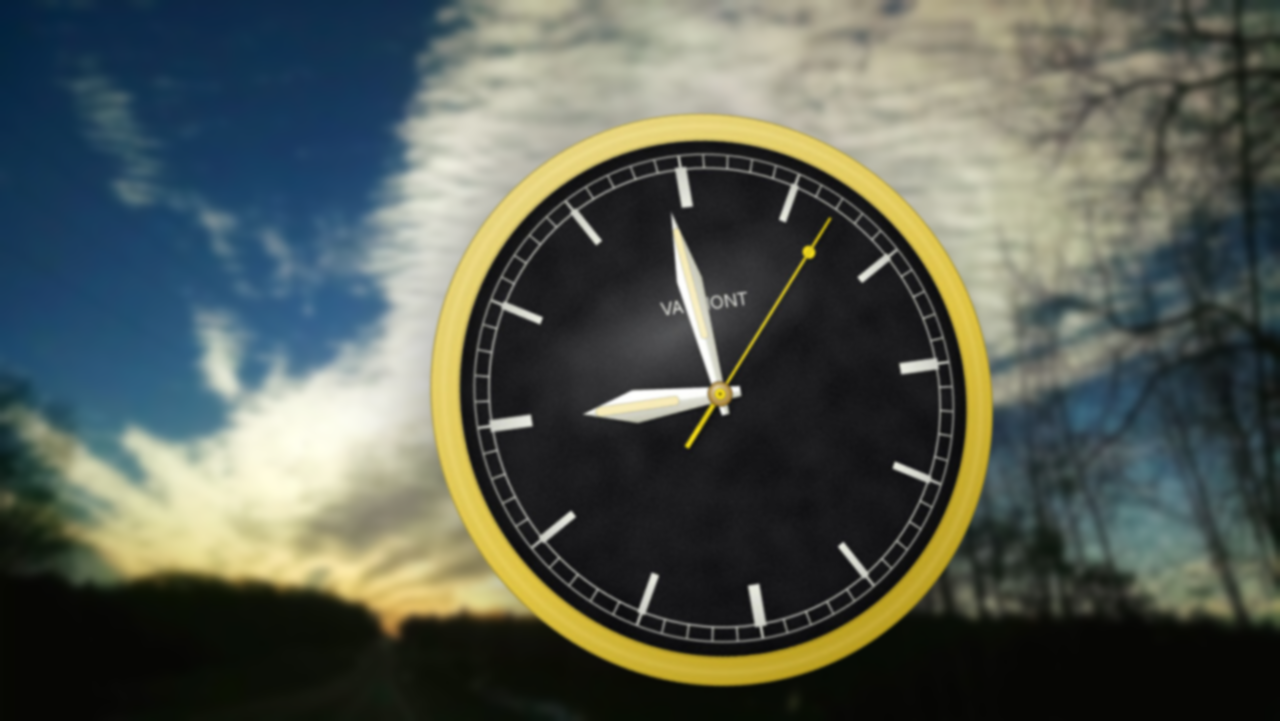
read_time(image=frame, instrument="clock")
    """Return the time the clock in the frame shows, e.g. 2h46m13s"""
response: 8h59m07s
